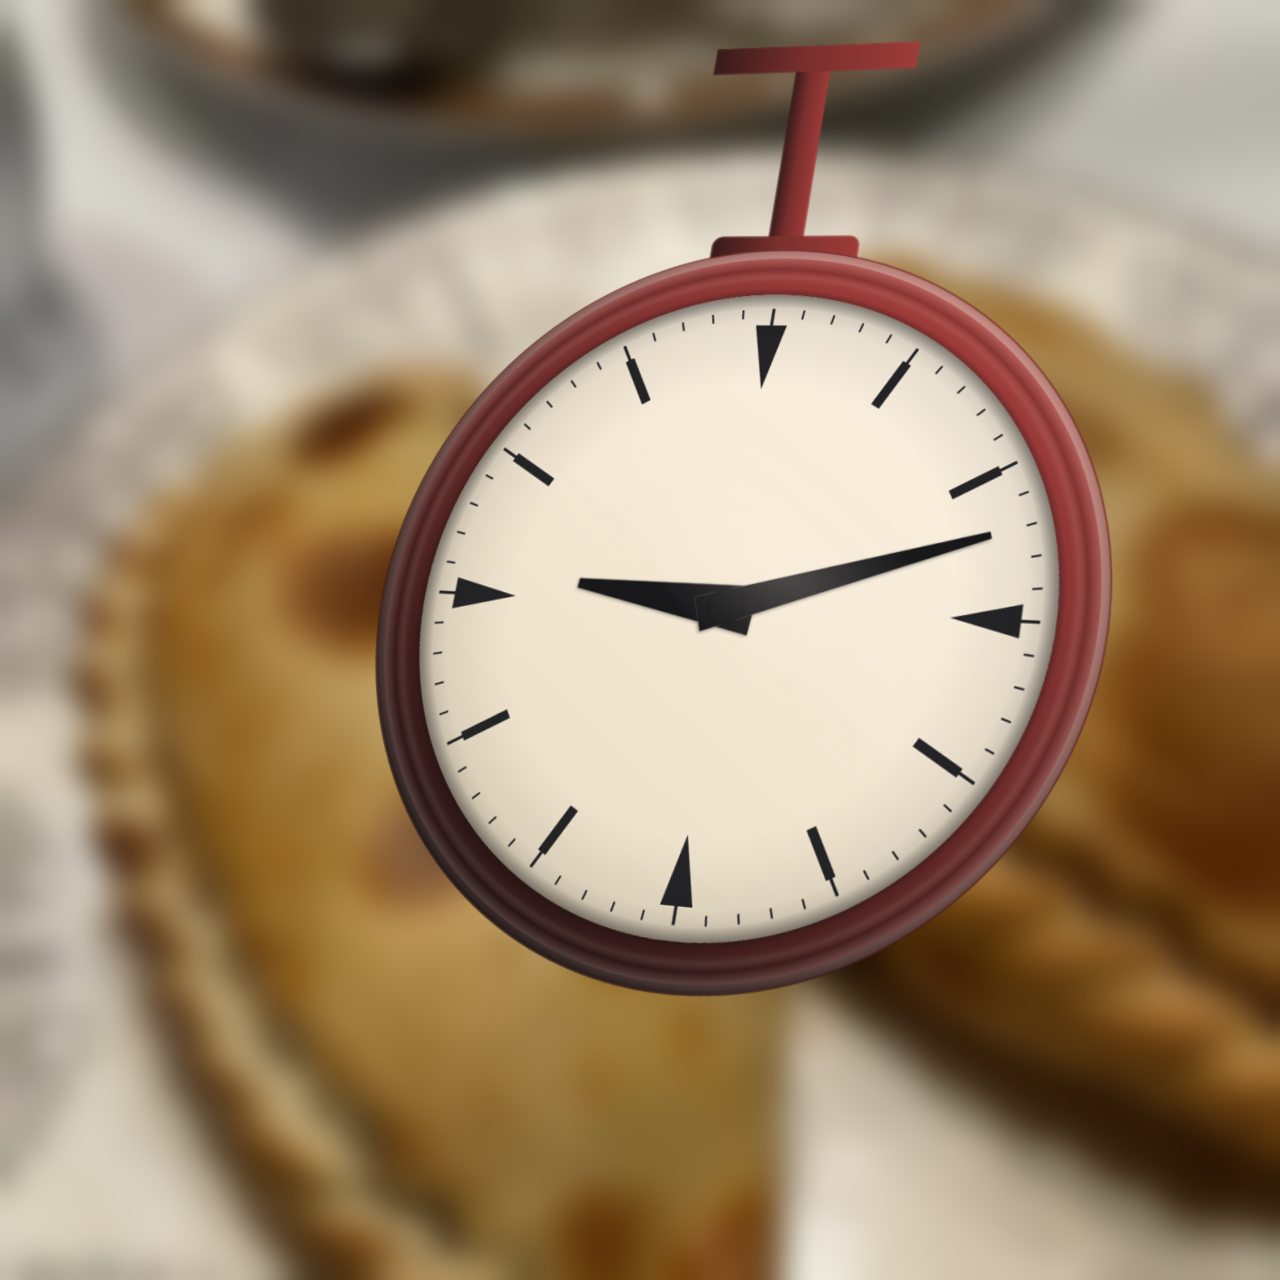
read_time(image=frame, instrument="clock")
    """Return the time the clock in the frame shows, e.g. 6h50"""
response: 9h12
